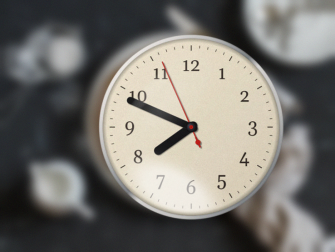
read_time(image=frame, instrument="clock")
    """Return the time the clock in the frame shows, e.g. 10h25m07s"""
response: 7h48m56s
